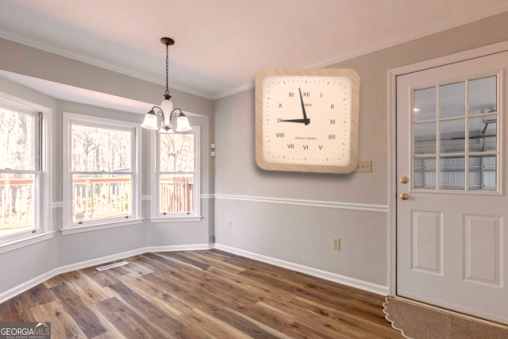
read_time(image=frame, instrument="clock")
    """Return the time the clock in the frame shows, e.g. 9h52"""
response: 8h58
